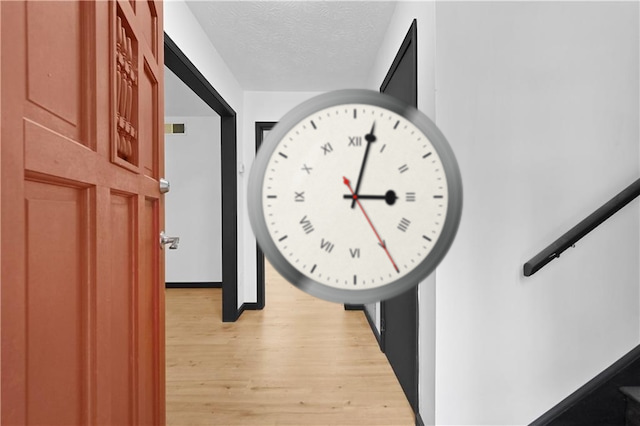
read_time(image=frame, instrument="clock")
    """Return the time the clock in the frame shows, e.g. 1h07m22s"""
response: 3h02m25s
